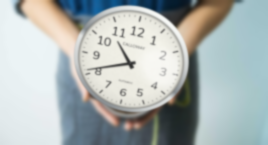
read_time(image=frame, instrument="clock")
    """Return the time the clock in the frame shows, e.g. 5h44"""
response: 10h41
